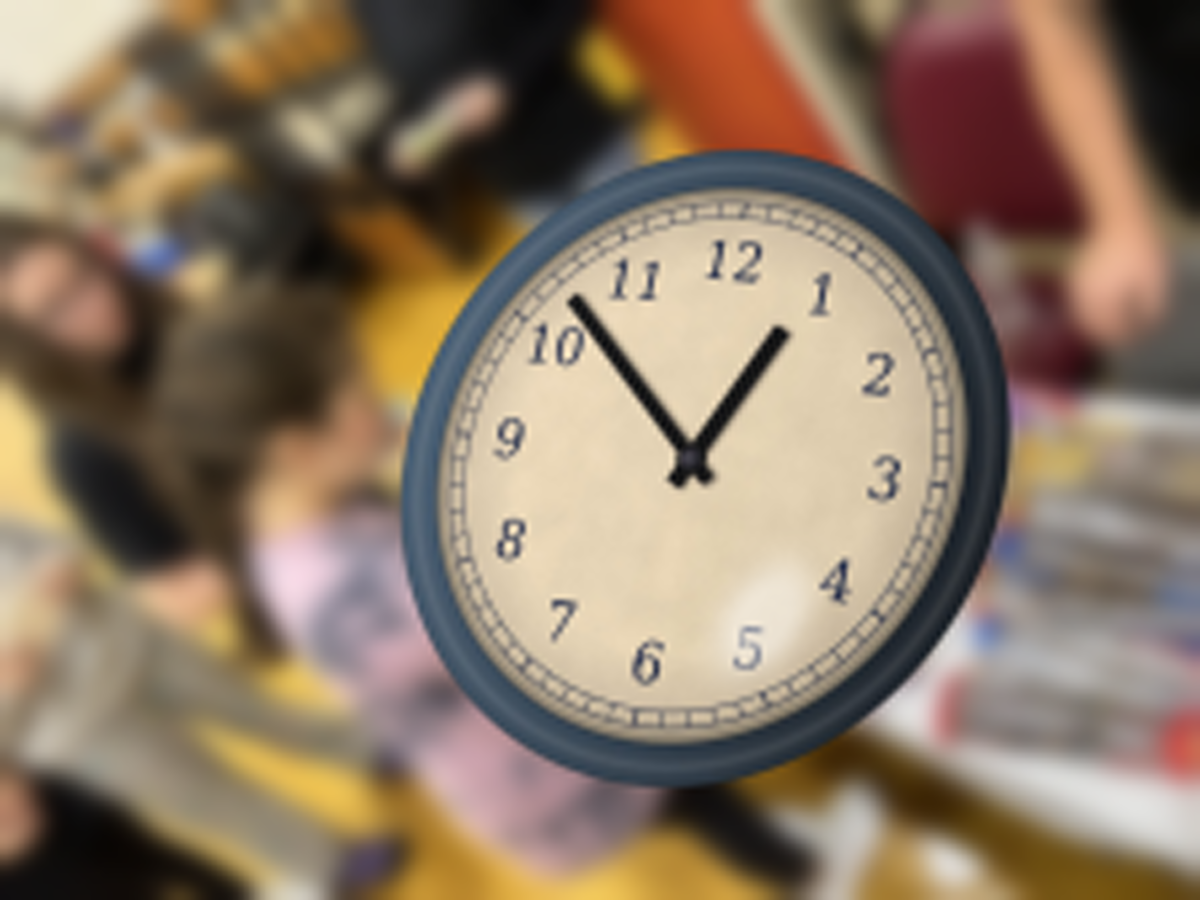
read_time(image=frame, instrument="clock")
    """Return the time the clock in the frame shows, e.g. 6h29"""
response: 12h52
